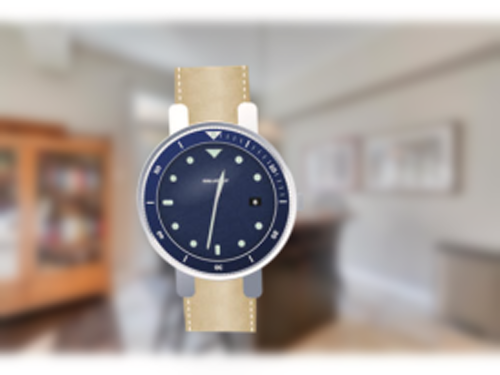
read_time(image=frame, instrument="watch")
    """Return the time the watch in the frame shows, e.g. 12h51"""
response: 12h32
